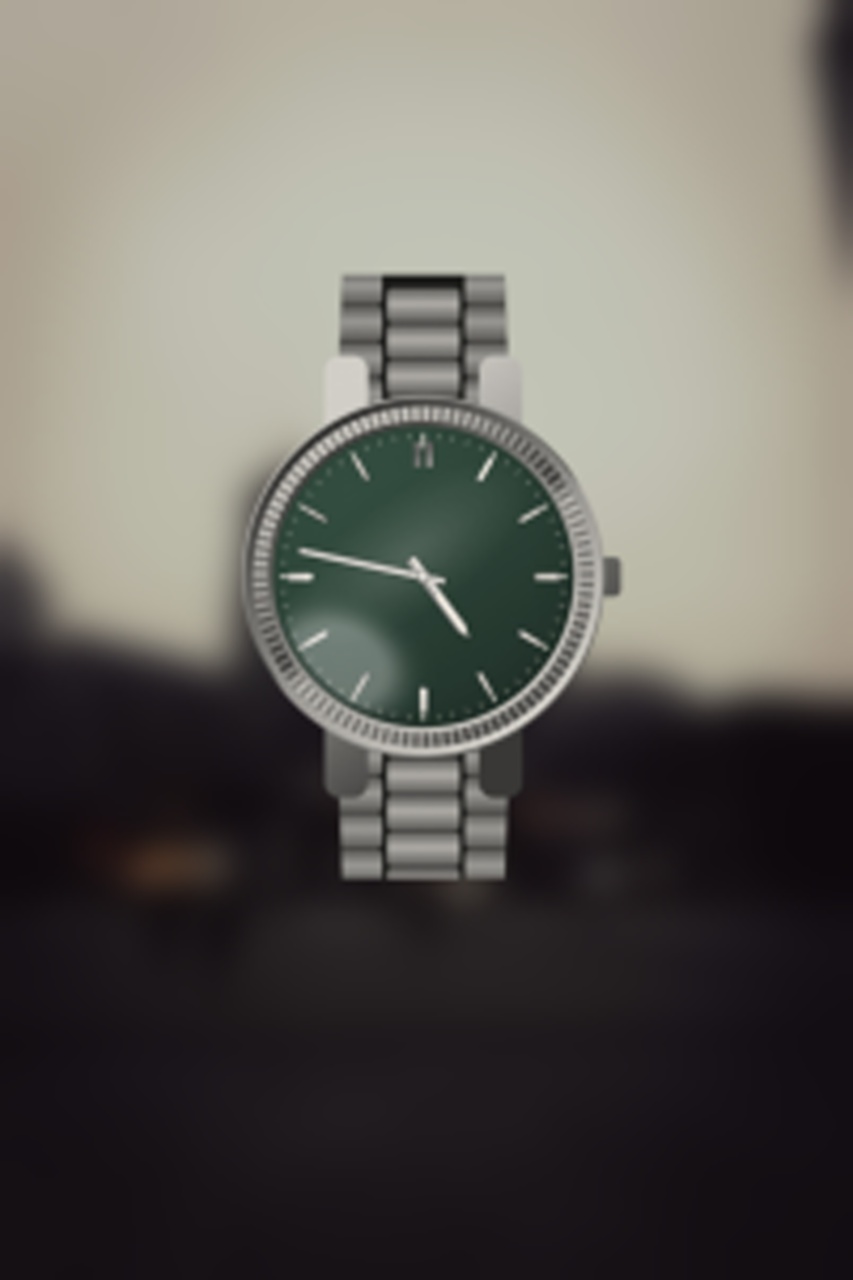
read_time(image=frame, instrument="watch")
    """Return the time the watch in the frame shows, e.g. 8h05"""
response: 4h47
